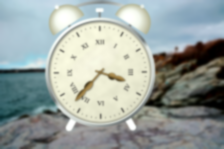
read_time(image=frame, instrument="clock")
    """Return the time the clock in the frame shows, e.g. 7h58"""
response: 3h37
